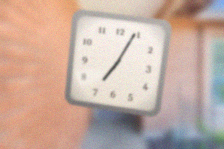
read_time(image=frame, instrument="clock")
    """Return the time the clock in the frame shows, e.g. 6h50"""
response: 7h04
